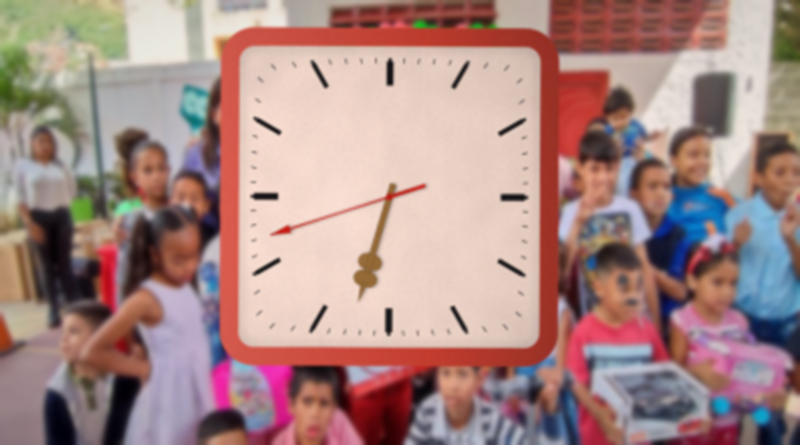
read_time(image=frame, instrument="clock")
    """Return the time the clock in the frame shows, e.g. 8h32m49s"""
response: 6h32m42s
